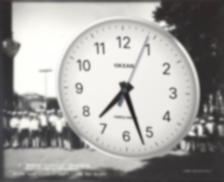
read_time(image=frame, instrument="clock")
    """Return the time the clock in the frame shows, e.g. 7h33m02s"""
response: 7h27m04s
